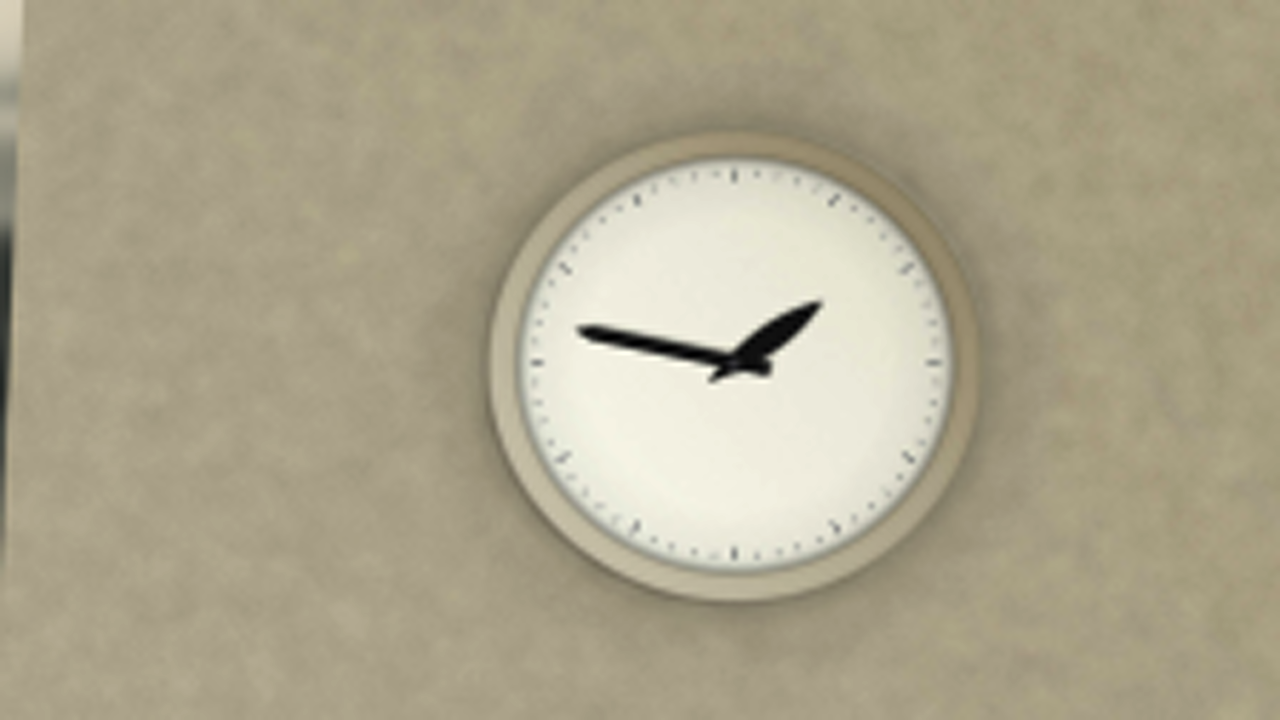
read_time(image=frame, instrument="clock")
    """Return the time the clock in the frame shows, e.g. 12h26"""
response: 1h47
